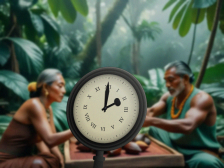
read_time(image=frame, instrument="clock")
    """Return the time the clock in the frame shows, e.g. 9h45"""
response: 2h00
